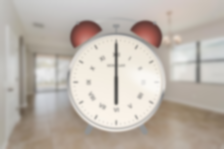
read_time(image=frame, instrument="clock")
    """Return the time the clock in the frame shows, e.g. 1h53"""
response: 6h00
